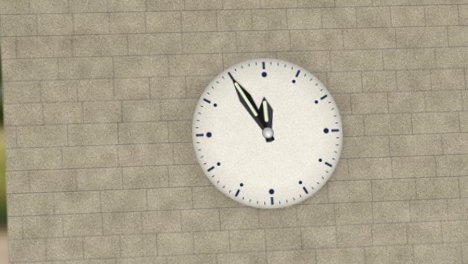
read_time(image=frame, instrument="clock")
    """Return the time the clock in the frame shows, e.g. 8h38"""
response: 11h55
